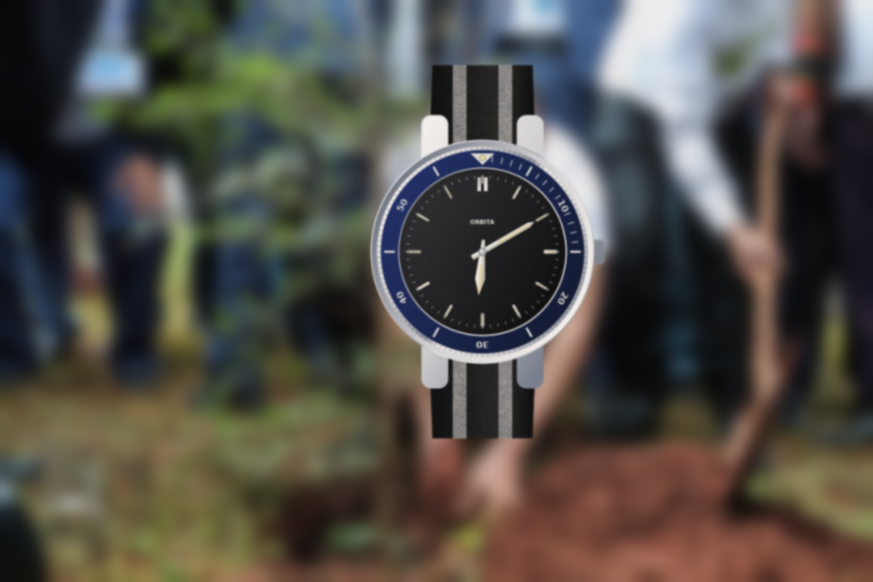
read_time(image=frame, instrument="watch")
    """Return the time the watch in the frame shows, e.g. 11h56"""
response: 6h10
